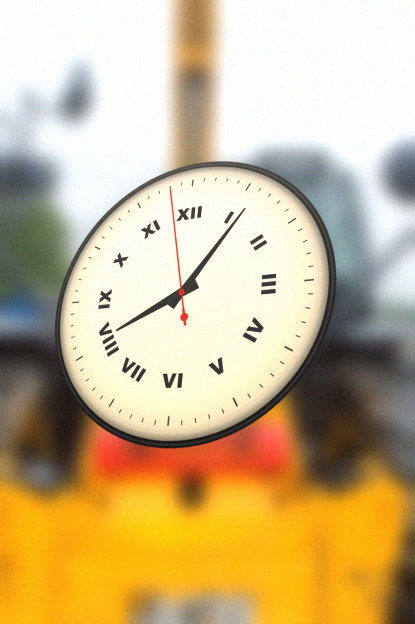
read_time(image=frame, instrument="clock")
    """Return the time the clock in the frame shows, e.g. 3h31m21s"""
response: 8h05m58s
